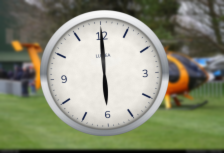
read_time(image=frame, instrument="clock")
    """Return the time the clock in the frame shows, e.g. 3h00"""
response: 6h00
